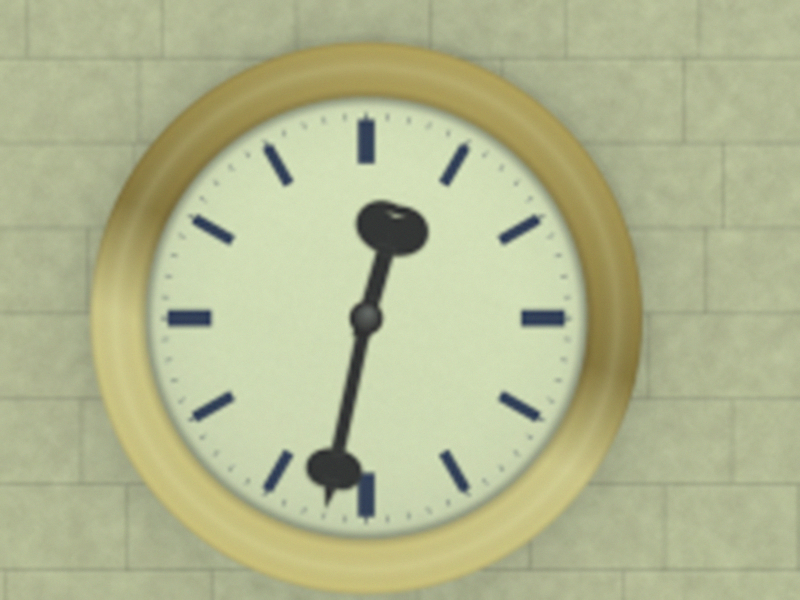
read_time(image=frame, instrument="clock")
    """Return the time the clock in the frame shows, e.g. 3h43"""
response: 12h32
